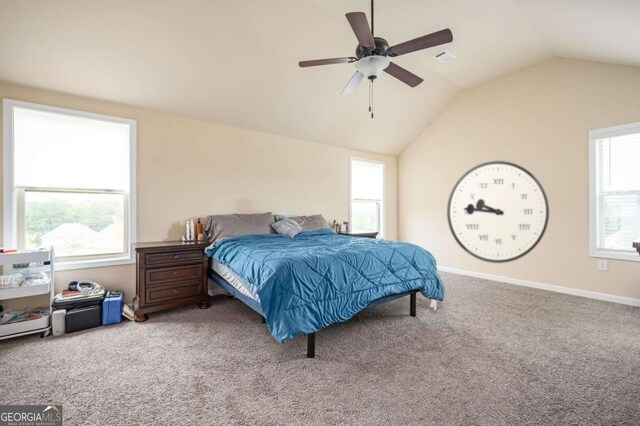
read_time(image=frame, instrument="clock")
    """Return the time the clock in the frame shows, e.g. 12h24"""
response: 9h46
